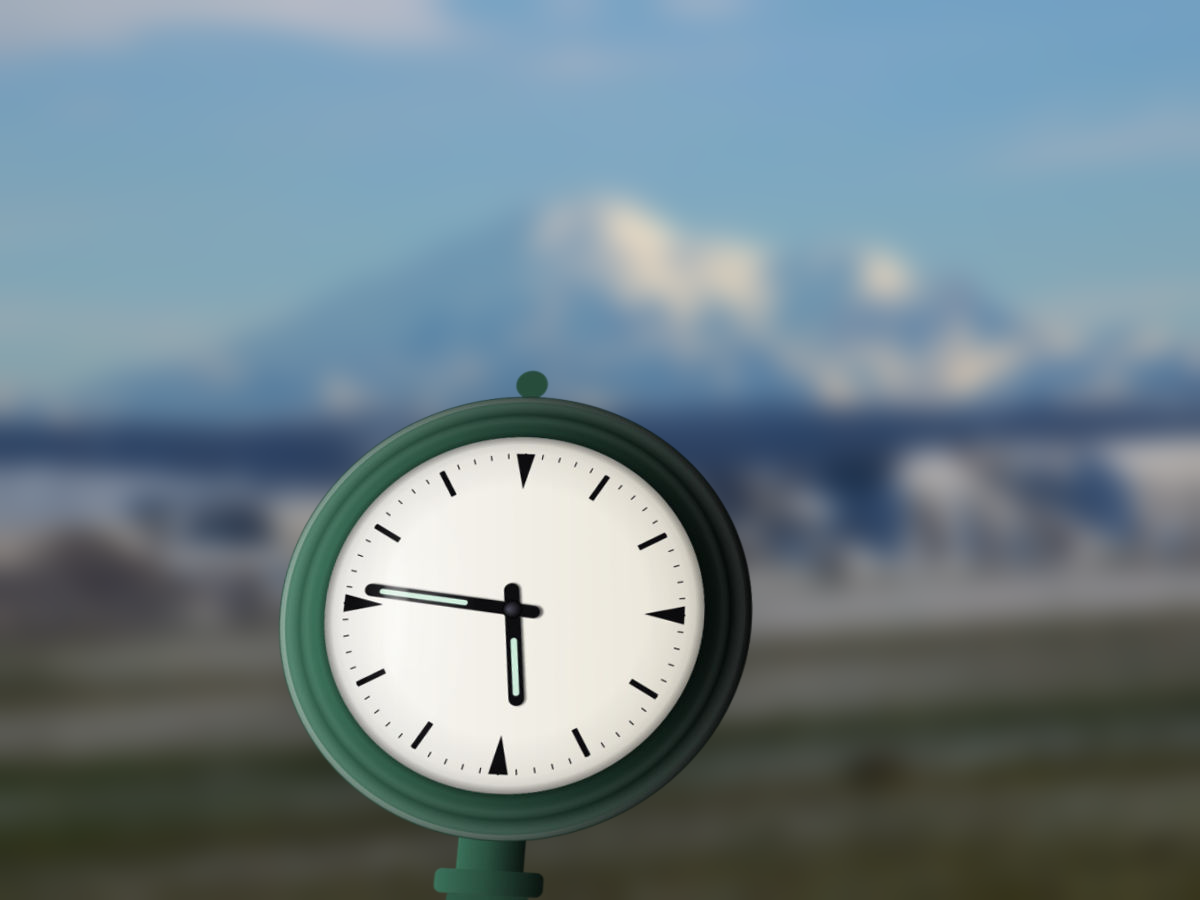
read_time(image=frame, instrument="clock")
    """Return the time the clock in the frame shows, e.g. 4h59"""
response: 5h46
